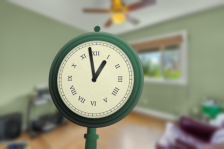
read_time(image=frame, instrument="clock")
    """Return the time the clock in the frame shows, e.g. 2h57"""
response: 12h58
